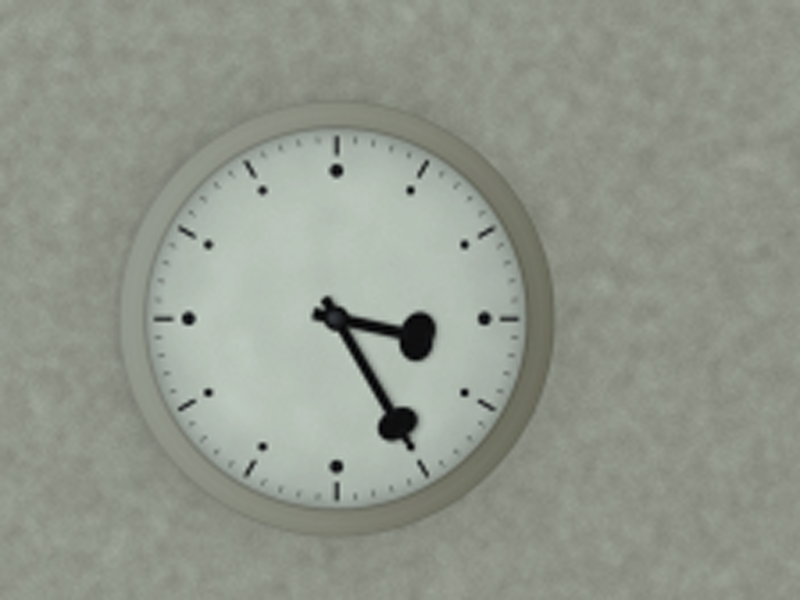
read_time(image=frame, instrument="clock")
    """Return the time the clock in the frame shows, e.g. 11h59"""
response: 3h25
